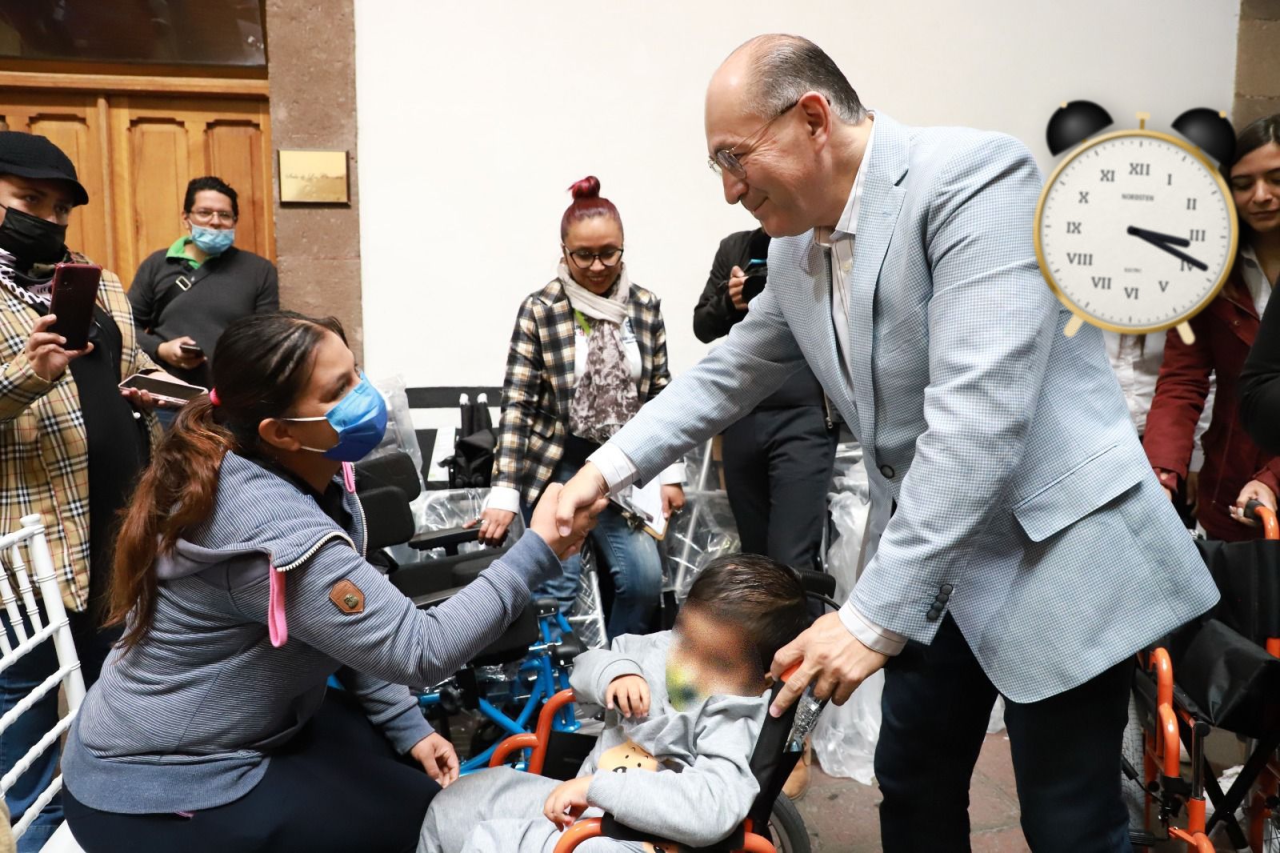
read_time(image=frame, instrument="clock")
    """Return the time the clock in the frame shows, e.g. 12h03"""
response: 3h19
